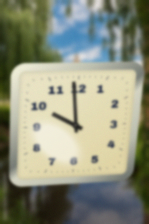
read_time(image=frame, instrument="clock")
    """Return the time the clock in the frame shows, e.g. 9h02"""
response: 9h59
